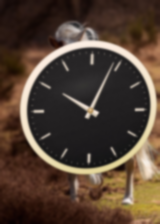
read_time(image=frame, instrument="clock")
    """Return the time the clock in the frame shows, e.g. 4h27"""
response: 10h04
